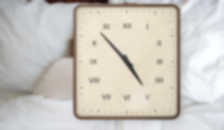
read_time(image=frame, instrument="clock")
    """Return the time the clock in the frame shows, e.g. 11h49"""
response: 4h53
